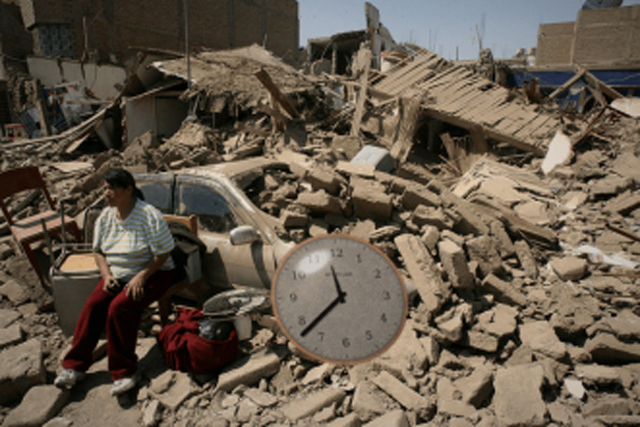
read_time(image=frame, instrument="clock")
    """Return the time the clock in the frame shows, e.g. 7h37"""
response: 11h38
